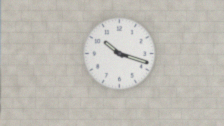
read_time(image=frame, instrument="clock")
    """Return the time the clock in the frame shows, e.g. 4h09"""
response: 10h18
